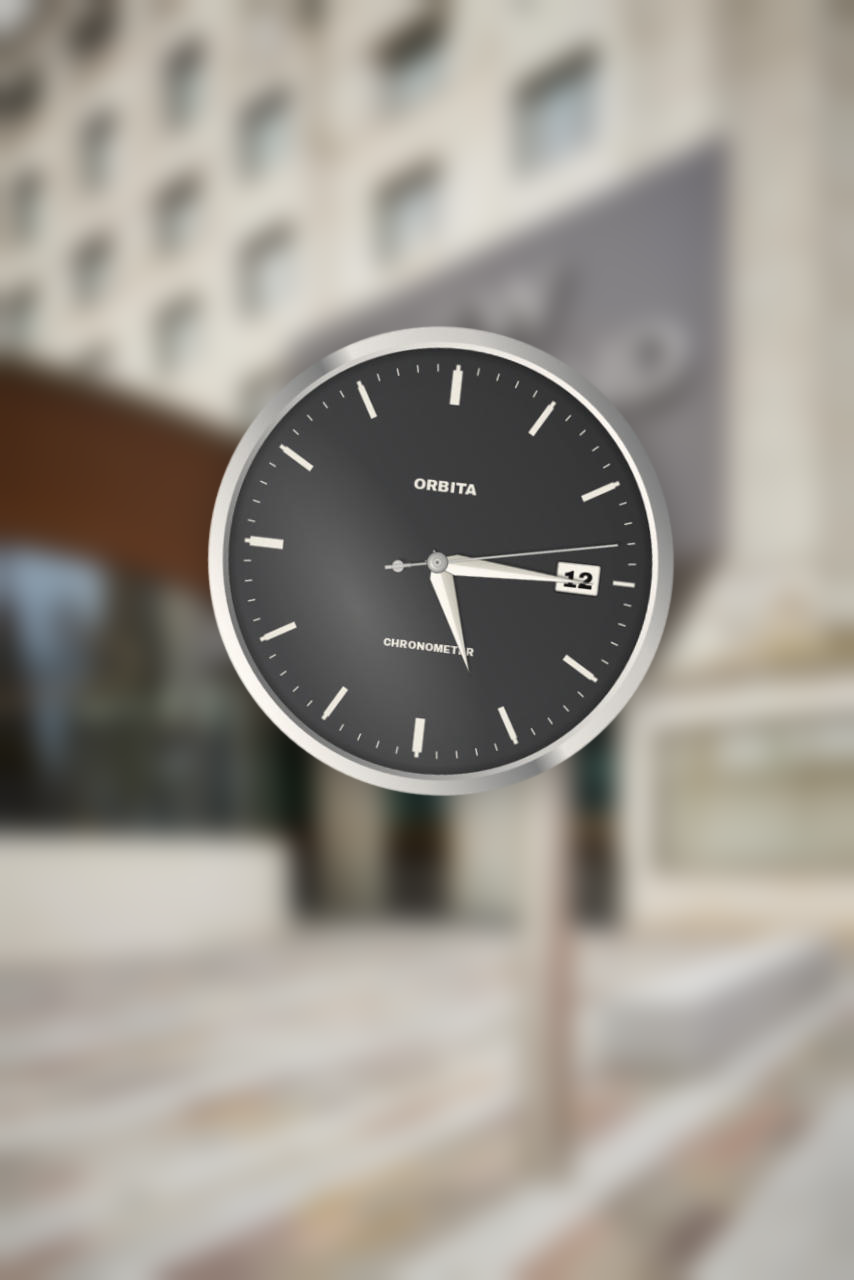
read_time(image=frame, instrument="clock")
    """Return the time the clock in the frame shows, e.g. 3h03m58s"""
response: 5h15m13s
